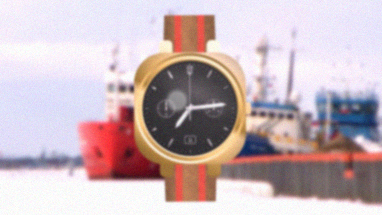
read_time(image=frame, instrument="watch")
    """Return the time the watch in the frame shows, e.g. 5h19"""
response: 7h14
